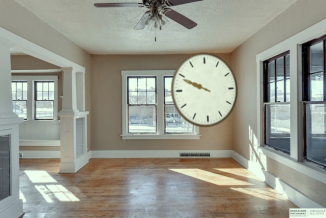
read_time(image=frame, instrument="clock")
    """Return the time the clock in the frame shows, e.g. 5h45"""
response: 9h49
